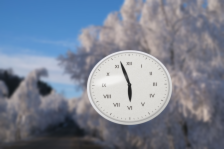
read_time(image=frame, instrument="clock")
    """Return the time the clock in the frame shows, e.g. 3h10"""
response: 5h57
